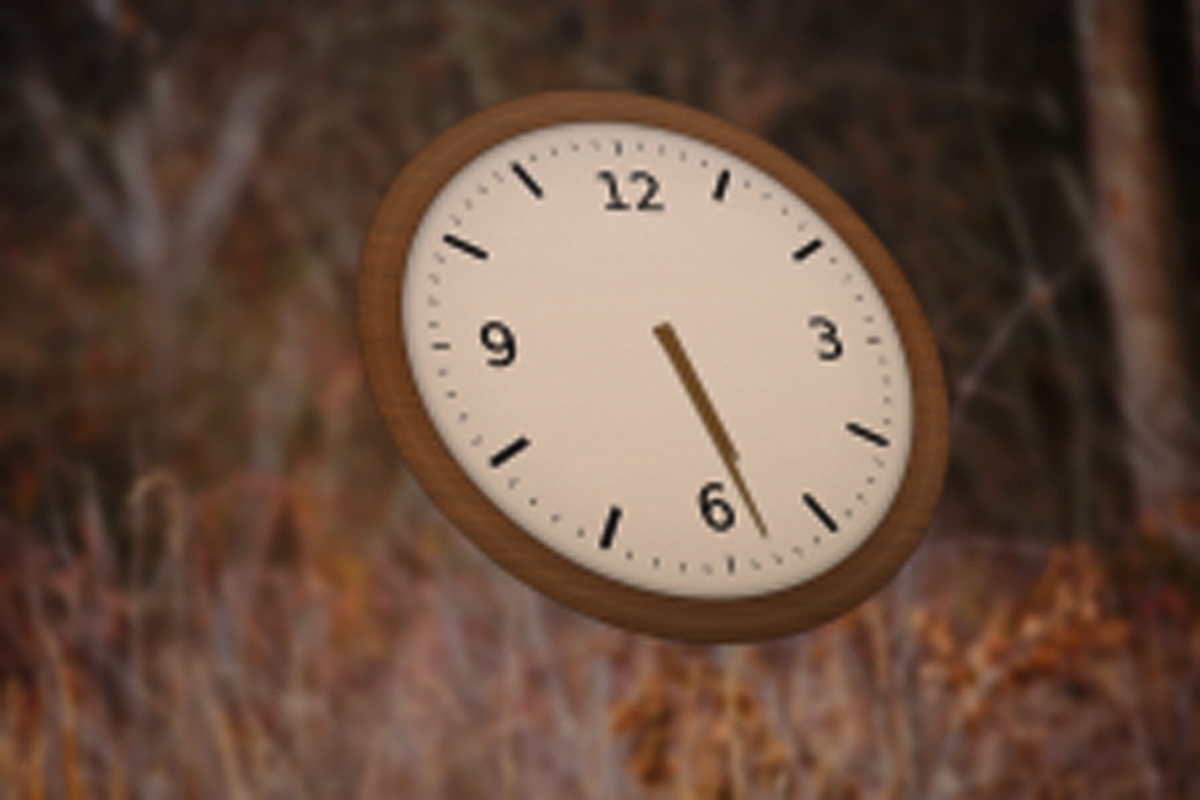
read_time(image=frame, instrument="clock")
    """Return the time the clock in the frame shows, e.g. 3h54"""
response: 5h28
